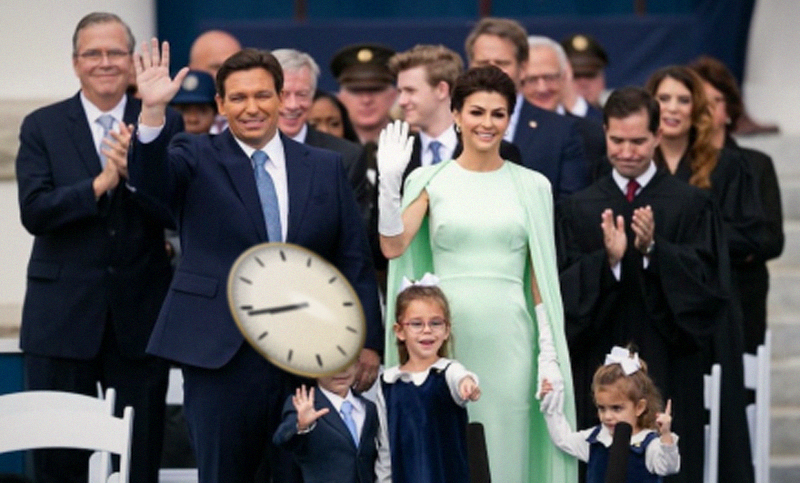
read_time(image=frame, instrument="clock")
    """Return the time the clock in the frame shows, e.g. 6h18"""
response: 8h44
